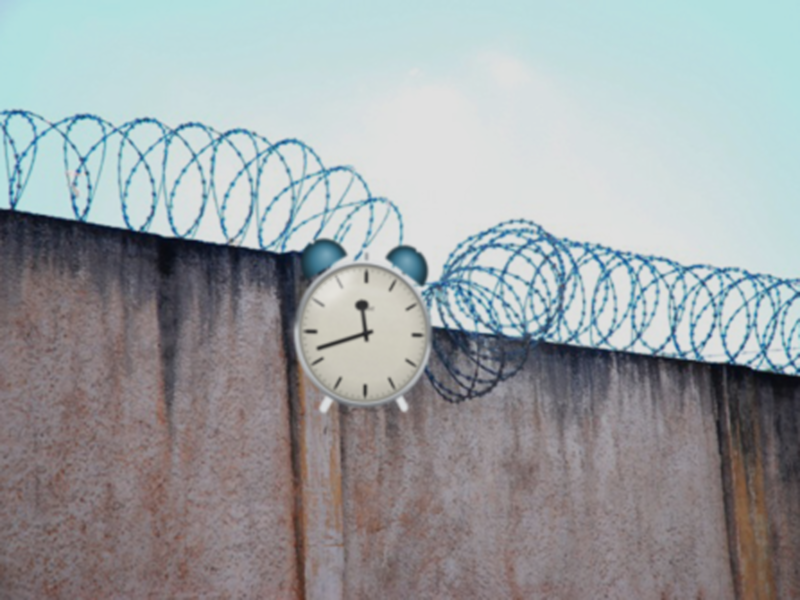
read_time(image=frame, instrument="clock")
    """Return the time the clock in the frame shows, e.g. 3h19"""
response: 11h42
